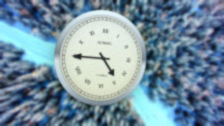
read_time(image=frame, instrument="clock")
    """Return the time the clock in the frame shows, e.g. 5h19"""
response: 4h45
